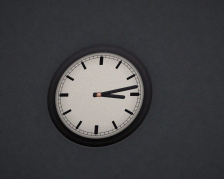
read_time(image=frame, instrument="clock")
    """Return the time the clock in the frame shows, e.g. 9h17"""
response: 3h13
